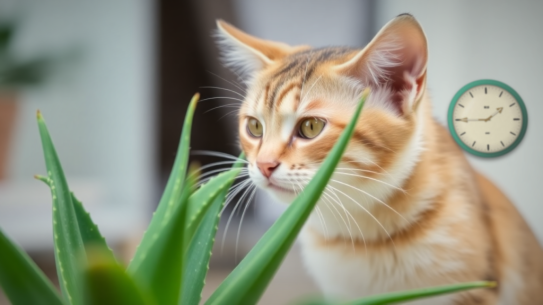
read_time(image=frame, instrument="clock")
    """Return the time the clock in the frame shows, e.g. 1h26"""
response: 1h45
